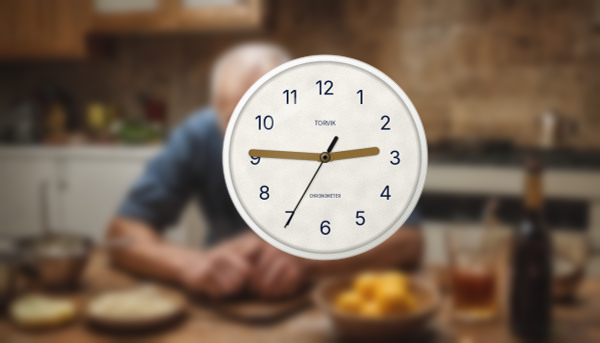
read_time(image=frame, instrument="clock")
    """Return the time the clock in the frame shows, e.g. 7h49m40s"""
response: 2h45m35s
